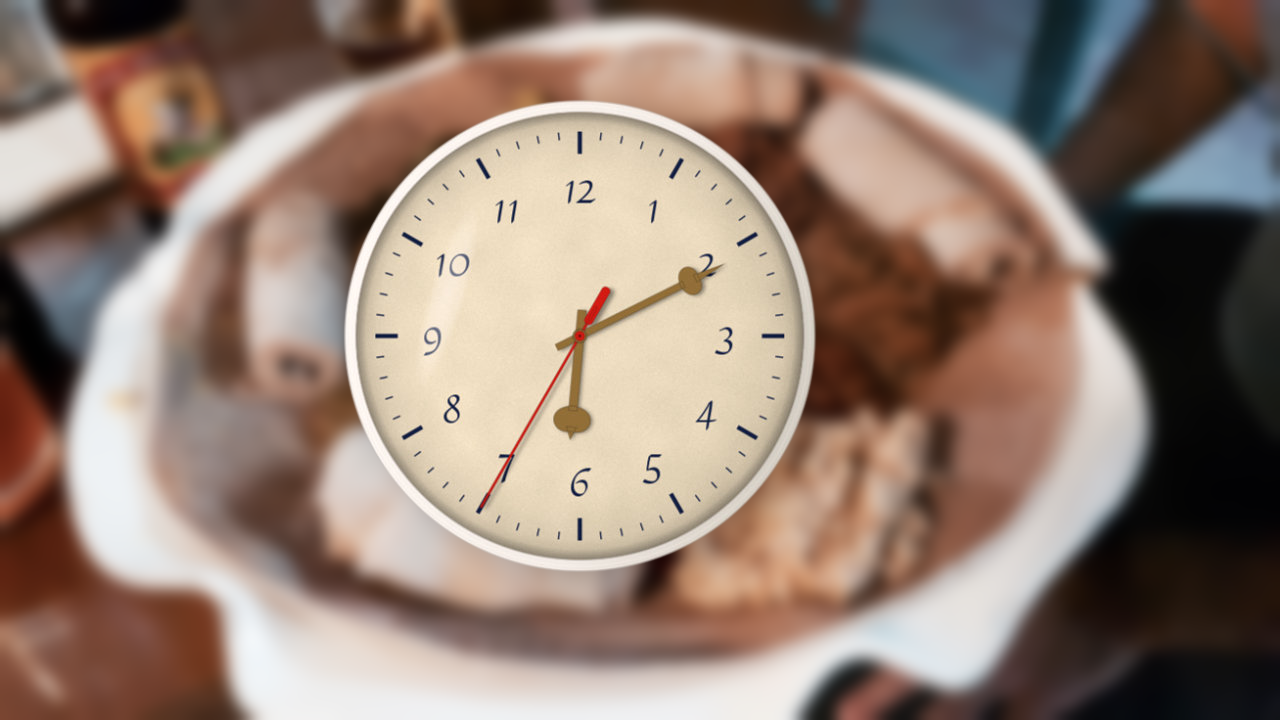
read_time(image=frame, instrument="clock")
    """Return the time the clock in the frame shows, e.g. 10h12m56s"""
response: 6h10m35s
